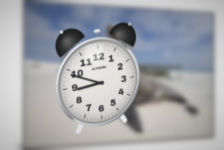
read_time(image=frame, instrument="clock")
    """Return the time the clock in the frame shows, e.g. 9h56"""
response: 8h49
